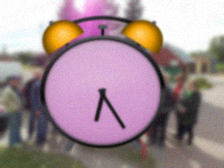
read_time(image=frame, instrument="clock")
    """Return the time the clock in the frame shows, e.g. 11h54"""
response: 6h25
